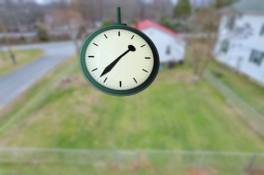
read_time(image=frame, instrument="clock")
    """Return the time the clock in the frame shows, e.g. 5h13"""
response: 1h37
